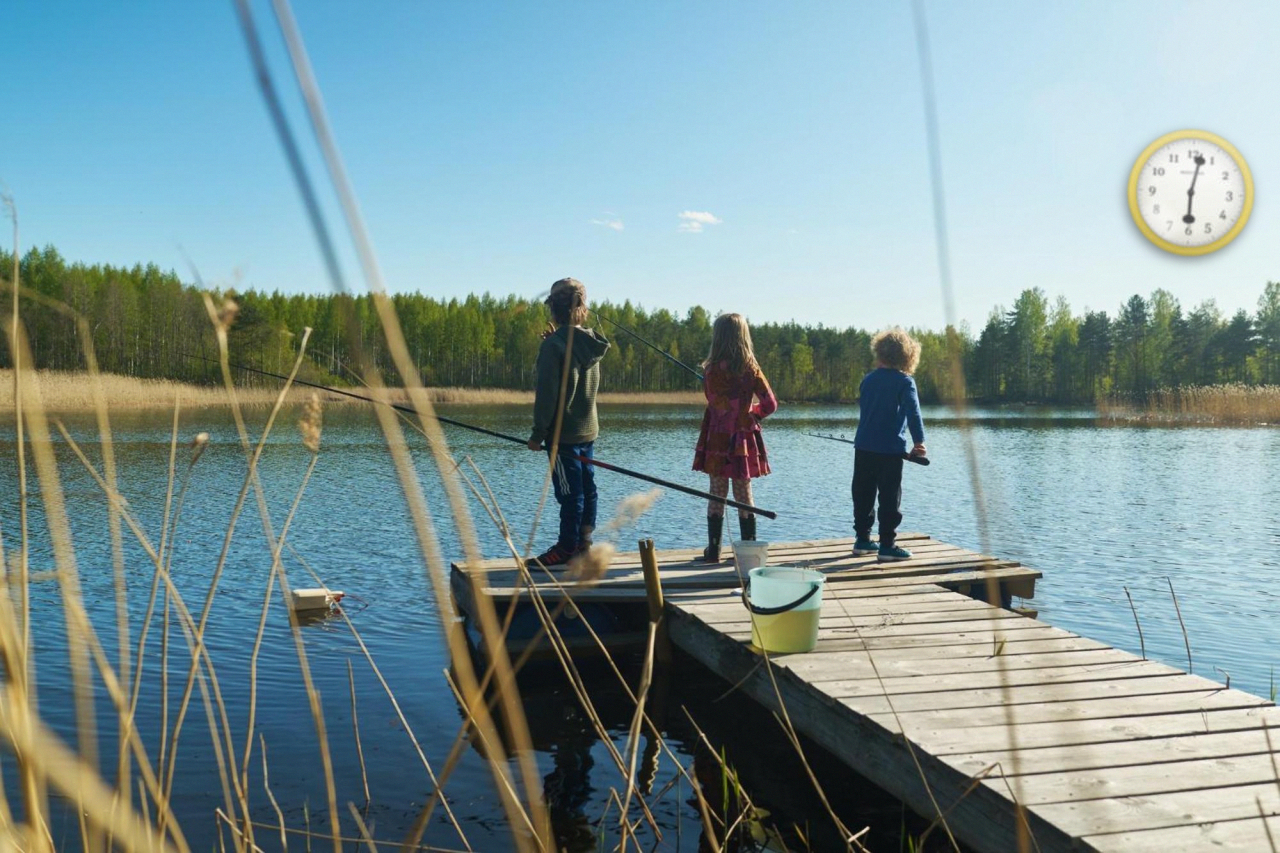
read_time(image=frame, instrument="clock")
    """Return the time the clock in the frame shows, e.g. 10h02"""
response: 6h02
